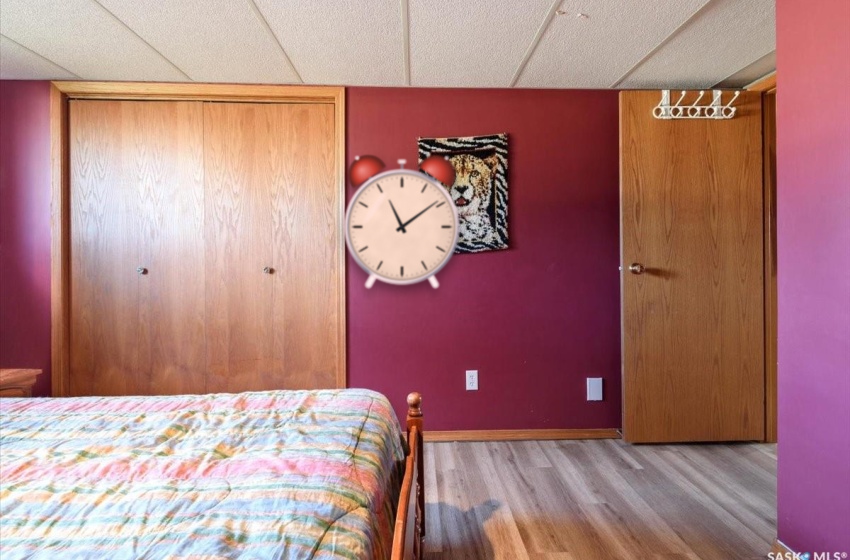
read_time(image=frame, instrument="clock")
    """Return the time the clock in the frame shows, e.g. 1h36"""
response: 11h09
